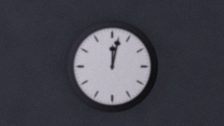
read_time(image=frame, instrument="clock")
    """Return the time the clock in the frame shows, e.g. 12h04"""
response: 12h02
